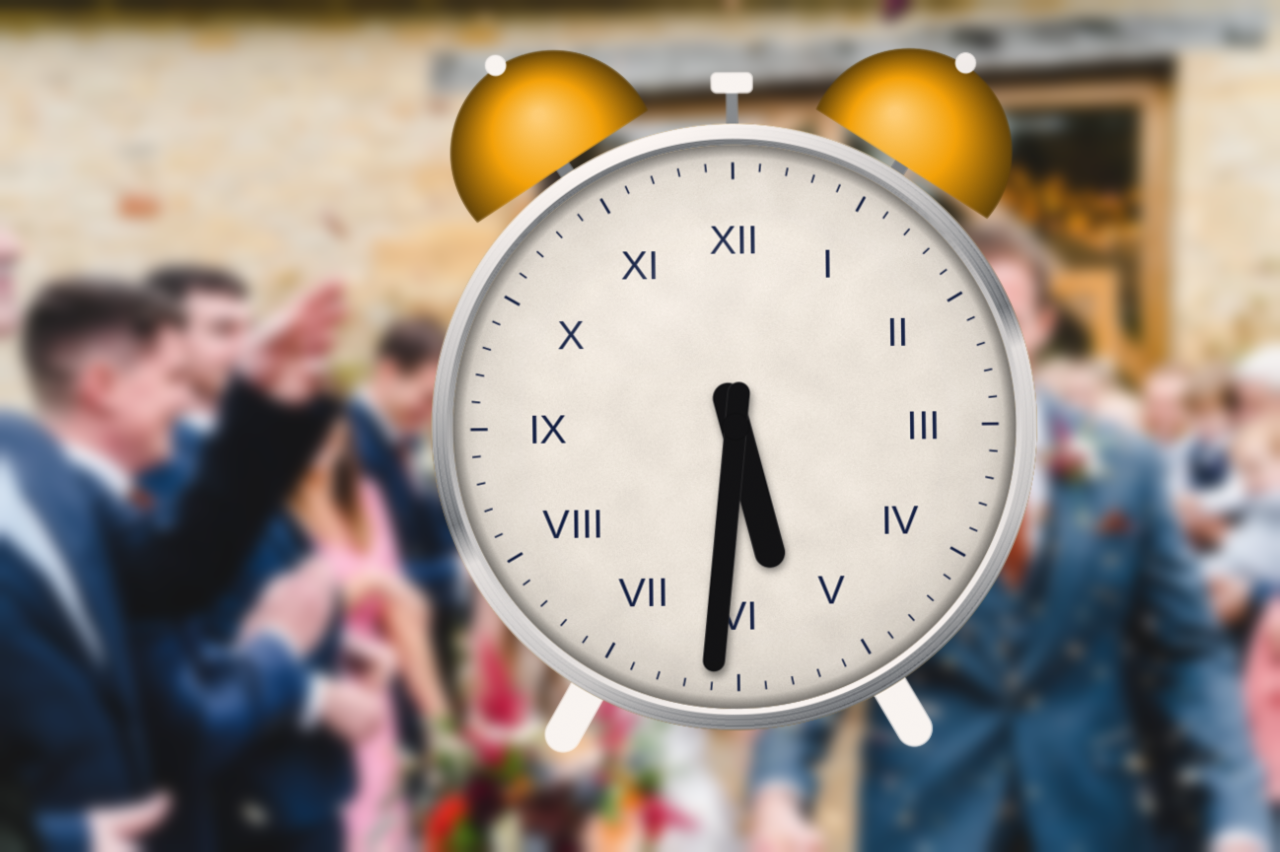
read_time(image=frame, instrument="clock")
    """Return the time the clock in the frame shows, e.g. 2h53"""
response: 5h31
